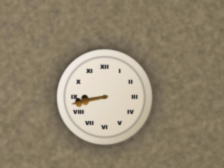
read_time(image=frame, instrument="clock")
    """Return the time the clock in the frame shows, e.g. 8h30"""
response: 8h43
